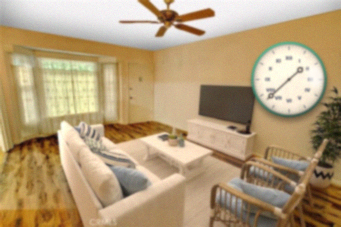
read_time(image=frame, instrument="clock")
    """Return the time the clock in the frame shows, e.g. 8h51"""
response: 1h38
